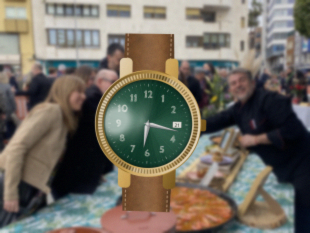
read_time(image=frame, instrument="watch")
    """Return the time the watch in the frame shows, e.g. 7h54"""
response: 6h17
